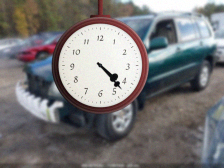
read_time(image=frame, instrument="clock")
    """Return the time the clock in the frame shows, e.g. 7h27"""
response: 4h23
